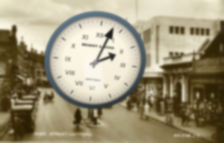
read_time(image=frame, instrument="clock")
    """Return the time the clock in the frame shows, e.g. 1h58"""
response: 2h03
